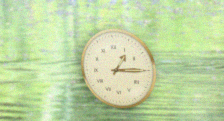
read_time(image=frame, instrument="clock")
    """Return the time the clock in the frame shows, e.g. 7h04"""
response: 1h15
